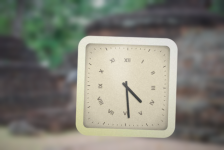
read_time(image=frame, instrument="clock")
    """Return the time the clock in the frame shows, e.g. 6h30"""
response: 4h29
